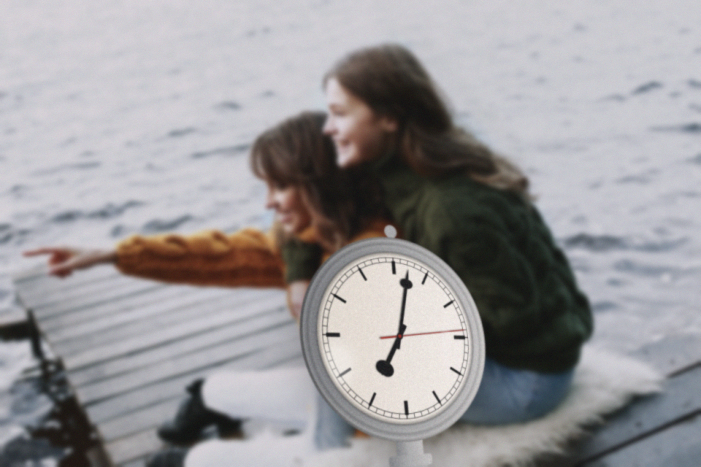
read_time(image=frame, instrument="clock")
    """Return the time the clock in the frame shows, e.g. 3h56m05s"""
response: 7h02m14s
